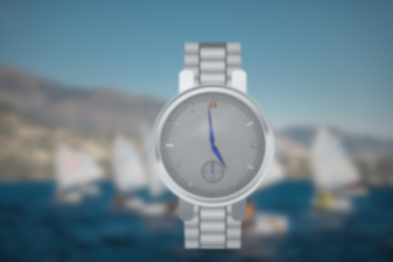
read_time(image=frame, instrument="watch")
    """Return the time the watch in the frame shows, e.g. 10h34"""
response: 4h59
